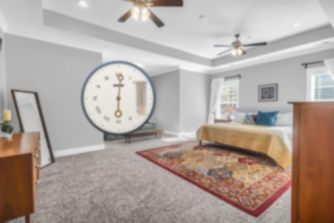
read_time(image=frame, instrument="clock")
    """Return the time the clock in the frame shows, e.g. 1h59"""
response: 6h01
